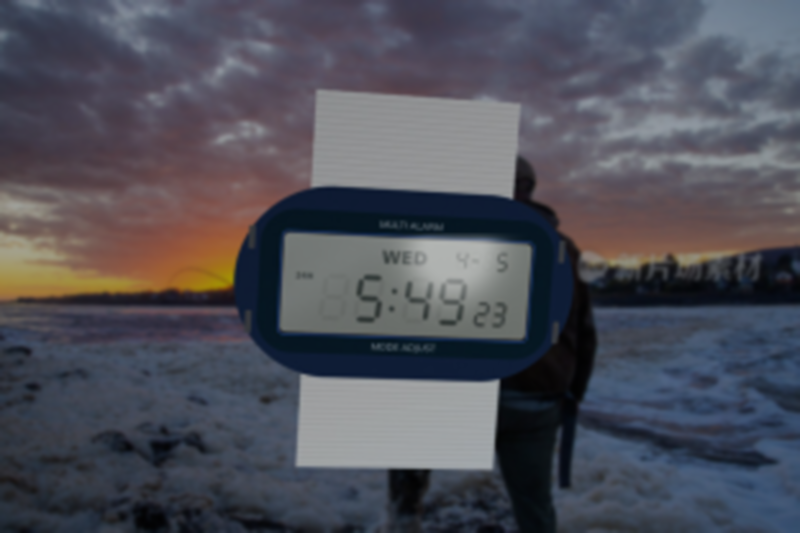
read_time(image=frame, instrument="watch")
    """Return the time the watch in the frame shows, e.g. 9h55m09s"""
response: 5h49m23s
